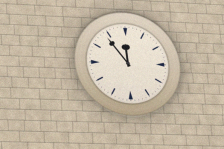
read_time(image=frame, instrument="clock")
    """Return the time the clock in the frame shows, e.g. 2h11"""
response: 11h54
